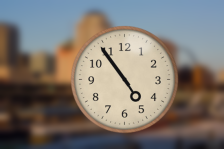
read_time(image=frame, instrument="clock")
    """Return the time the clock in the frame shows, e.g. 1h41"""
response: 4h54
